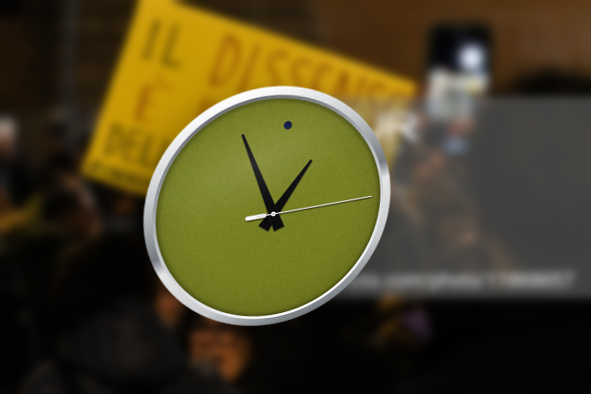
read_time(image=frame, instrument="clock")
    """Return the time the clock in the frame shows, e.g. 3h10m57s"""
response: 12h55m13s
